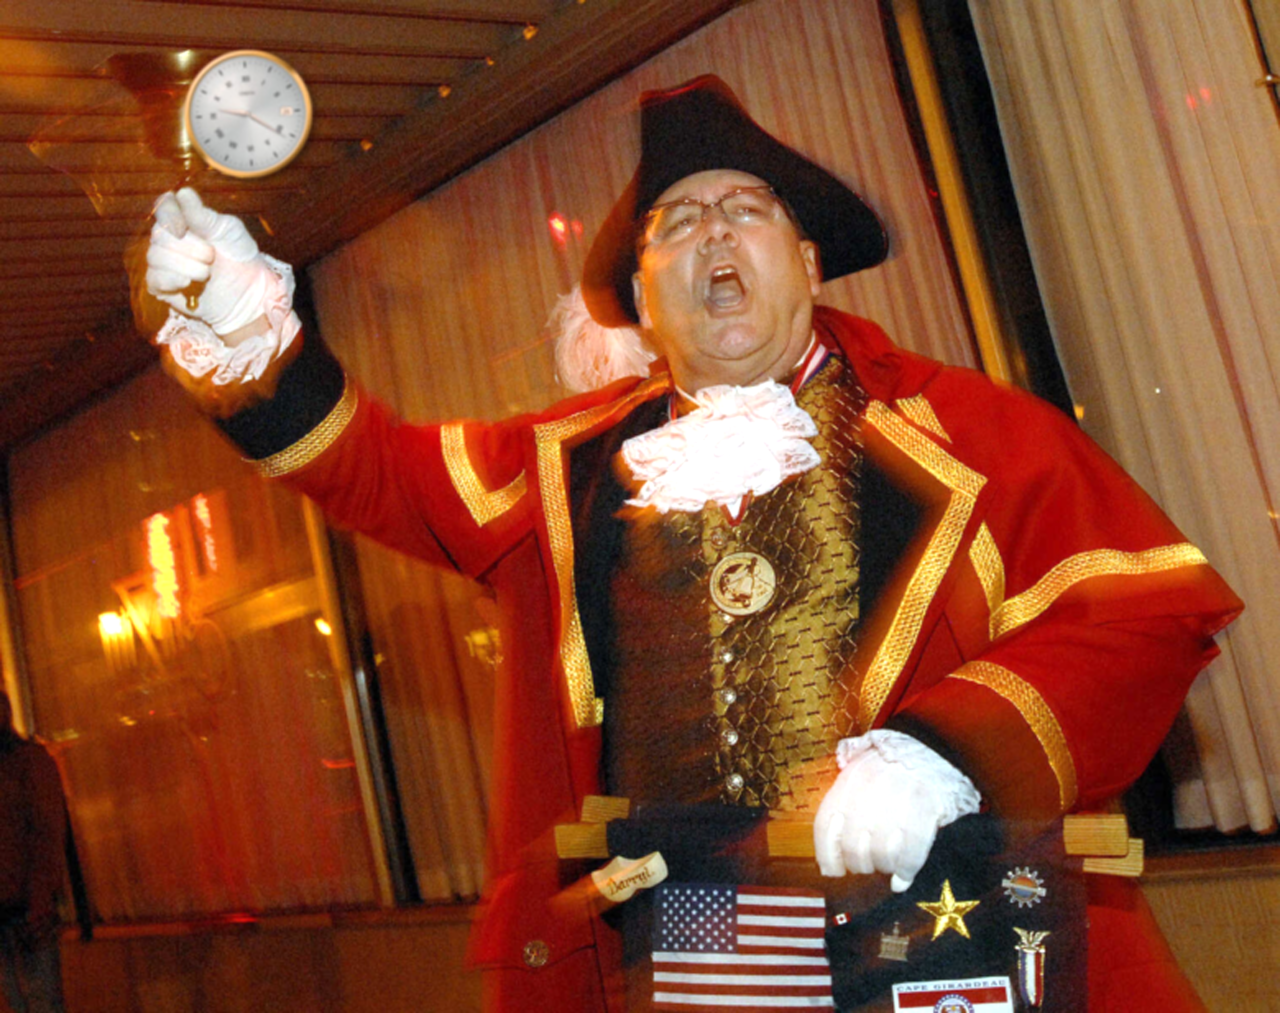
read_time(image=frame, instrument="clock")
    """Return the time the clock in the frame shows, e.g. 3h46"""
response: 9h21
